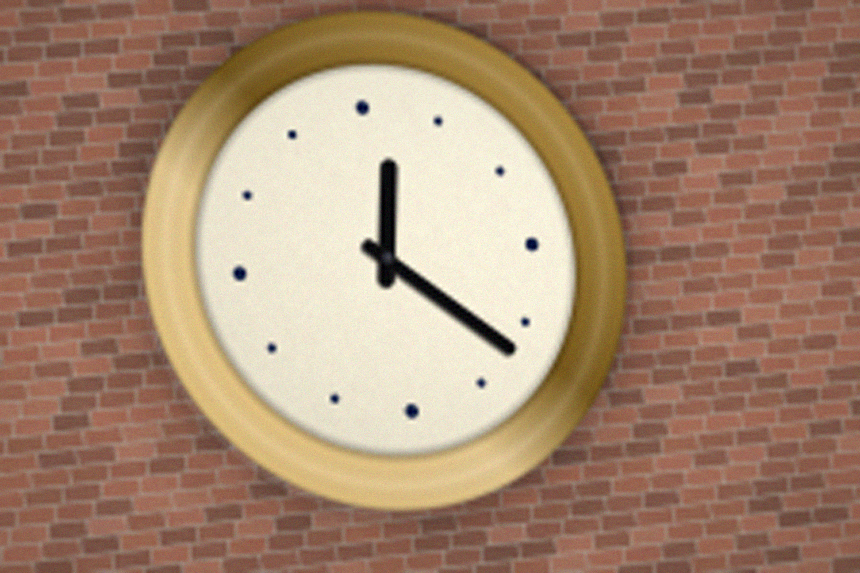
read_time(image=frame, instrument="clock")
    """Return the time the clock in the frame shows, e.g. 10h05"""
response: 12h22
